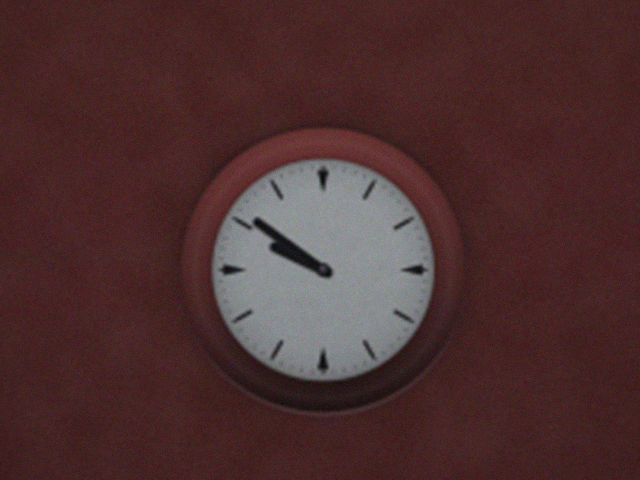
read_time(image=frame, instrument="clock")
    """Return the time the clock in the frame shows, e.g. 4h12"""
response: 9h51
